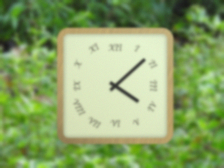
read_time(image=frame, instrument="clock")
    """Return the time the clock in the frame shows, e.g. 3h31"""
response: 4h08
